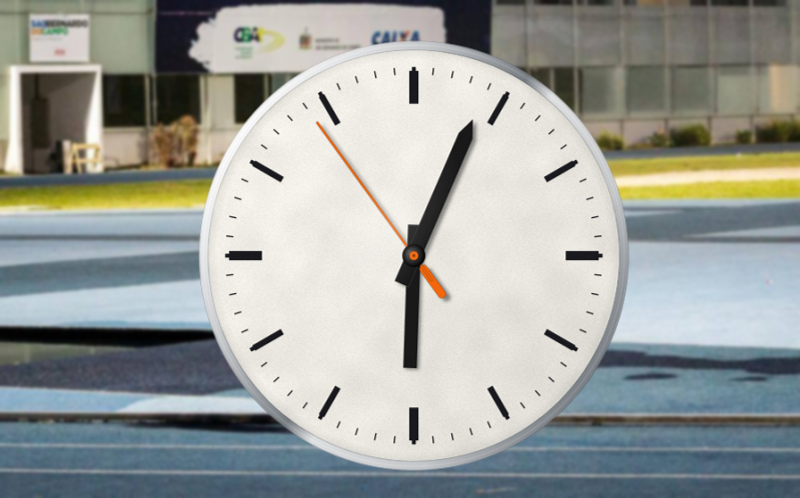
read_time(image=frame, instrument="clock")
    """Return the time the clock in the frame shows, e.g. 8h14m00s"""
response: 6h03m54s
